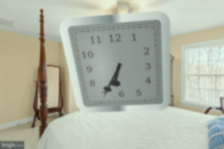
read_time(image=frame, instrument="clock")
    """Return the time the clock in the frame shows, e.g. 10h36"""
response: 6h35
